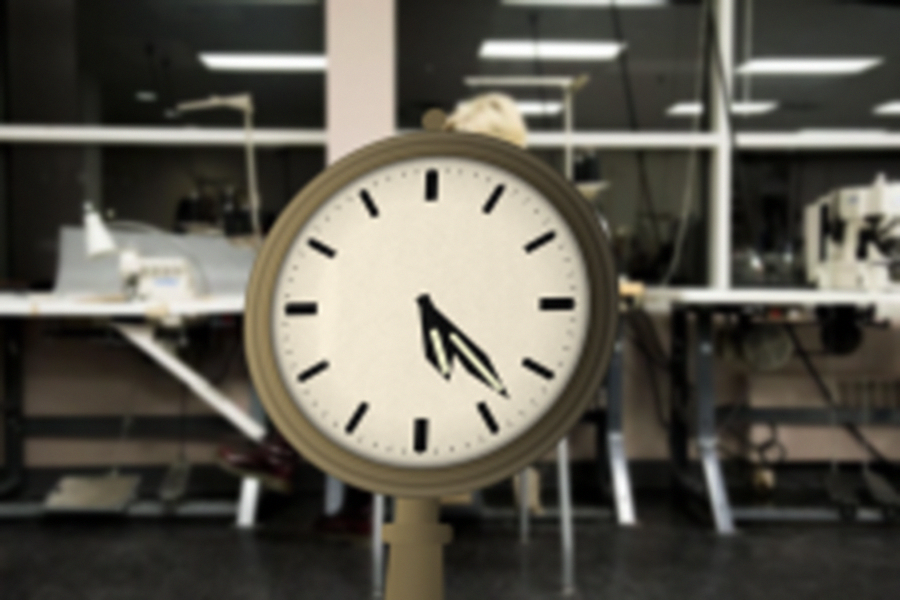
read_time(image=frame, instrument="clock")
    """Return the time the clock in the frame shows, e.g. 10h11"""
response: 5h23
